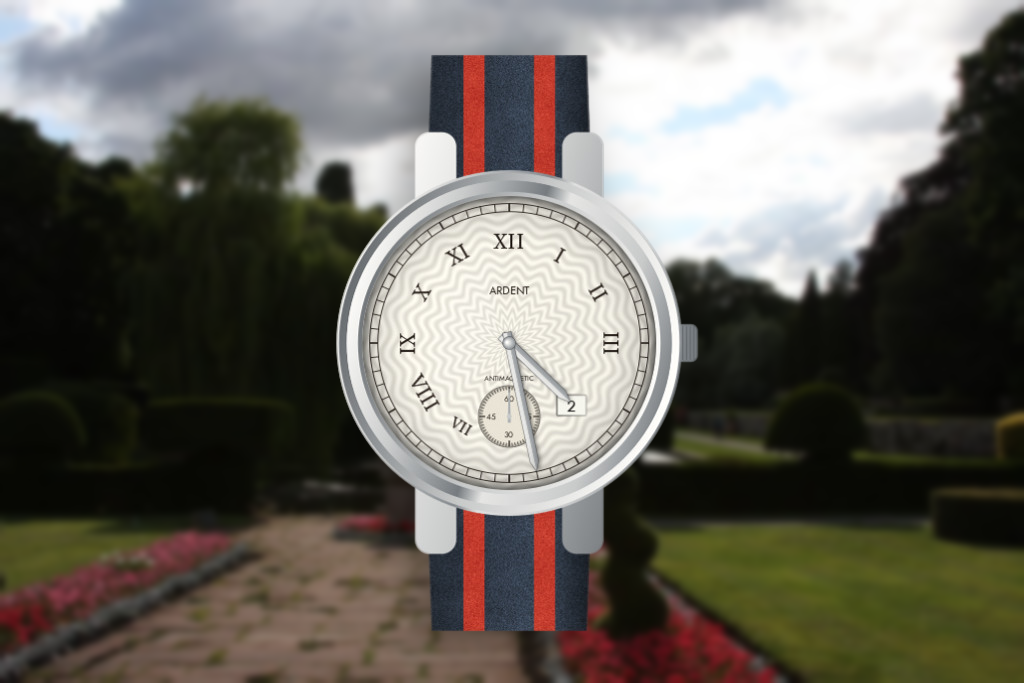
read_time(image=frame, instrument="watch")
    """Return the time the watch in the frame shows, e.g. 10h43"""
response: 4h28
